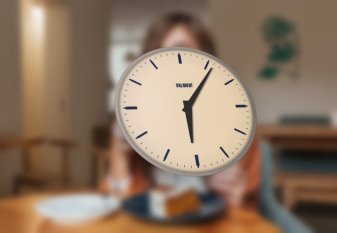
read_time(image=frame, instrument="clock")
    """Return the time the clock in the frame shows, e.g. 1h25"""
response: 6h06
